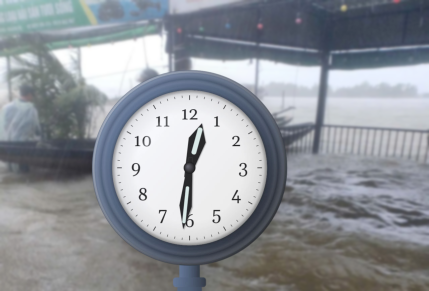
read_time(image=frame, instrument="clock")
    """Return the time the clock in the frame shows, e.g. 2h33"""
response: 12h31
